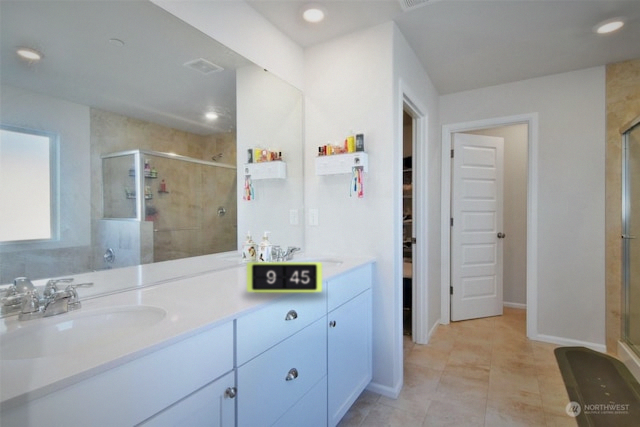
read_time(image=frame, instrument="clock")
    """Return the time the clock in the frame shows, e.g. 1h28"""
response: 9h45
